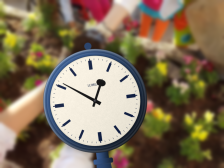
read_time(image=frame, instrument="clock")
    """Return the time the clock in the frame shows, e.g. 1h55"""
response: 12h51
